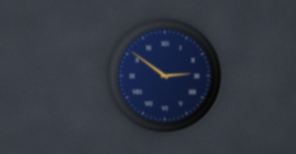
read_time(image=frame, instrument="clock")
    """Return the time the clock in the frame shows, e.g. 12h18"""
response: 2h51
